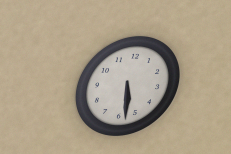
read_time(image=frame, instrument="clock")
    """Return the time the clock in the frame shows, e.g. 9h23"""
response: 5h28
